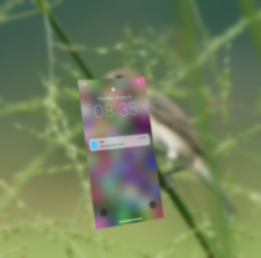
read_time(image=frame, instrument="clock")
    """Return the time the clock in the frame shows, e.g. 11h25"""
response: 8h35
